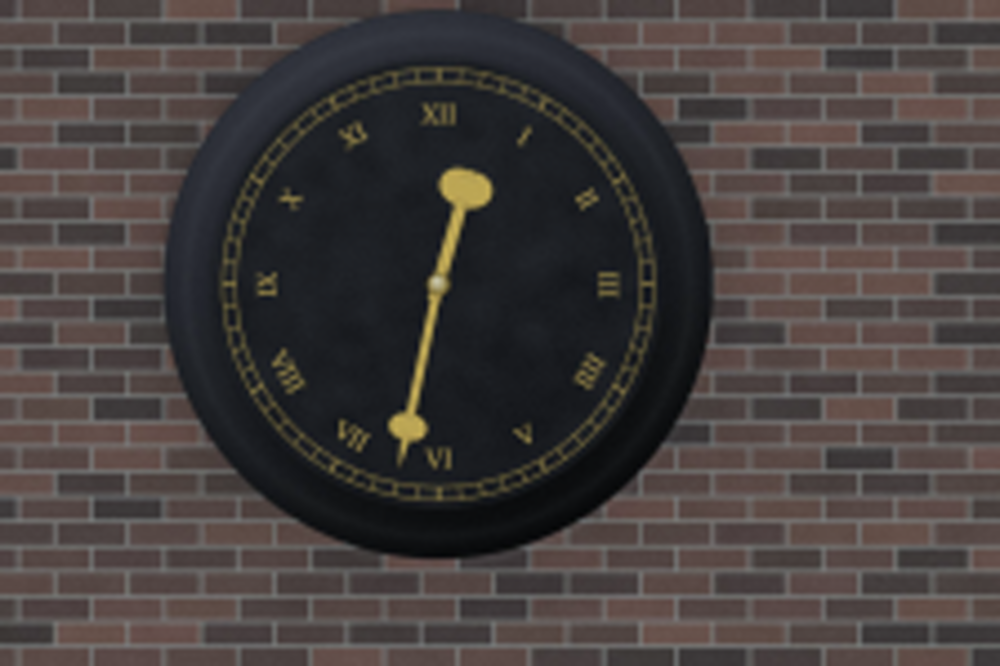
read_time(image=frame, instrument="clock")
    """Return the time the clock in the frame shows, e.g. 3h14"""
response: 12h32
